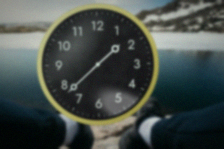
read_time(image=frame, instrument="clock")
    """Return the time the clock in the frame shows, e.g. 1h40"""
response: 1h38
